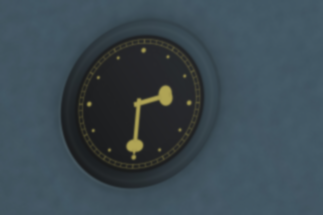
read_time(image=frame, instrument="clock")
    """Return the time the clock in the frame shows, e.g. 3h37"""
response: 2h30
